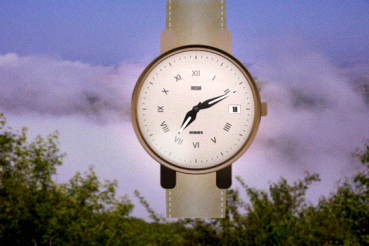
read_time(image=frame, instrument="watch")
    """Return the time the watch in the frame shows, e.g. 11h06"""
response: 7h11
